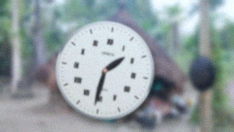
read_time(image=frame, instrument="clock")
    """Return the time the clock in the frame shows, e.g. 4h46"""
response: 1h31
